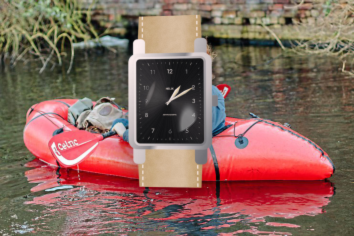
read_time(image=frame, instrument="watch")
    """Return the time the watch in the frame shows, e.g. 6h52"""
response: 1h10
